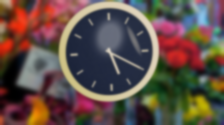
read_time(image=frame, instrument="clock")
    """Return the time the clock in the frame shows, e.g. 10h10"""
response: 5h20
